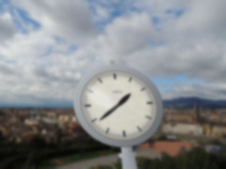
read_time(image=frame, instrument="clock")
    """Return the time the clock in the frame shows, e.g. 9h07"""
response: 1h39
